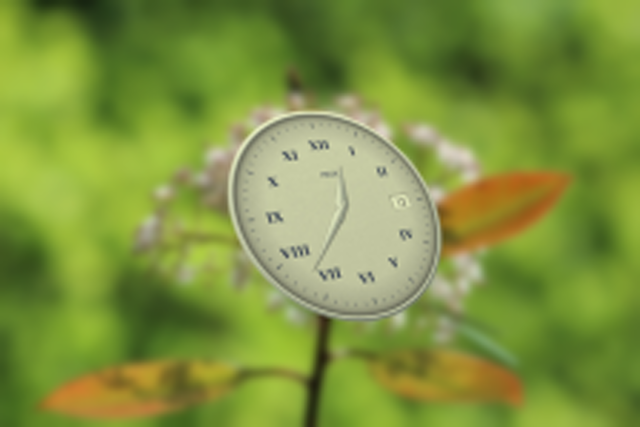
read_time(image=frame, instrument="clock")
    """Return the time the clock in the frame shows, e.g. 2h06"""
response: 12h37
